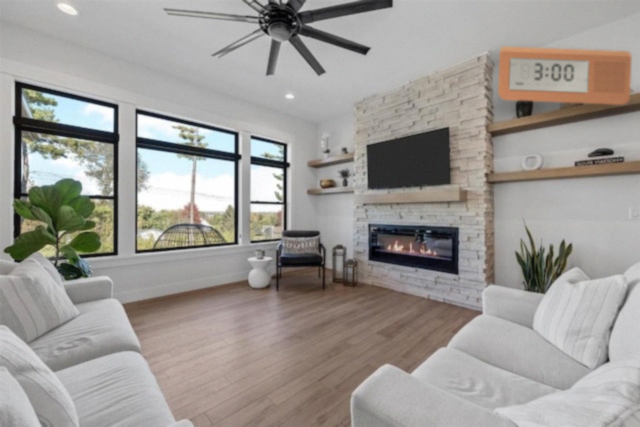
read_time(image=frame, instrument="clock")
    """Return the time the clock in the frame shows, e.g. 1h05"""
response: 3h00
